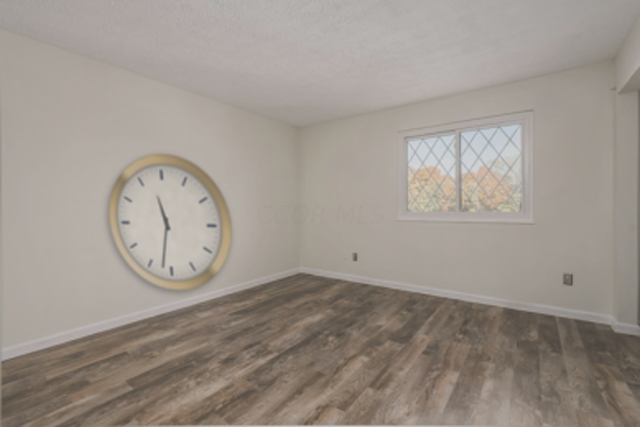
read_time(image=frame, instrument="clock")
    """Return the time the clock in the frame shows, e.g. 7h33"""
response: 11h32
